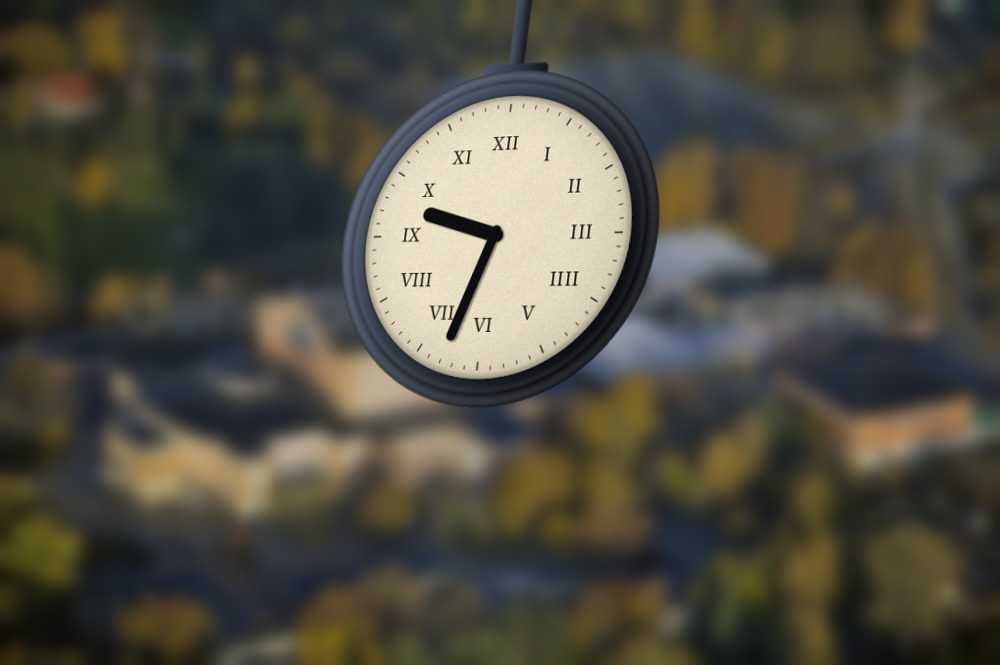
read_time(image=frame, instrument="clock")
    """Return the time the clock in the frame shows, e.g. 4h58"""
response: 9h33
